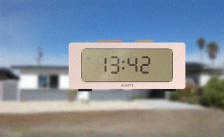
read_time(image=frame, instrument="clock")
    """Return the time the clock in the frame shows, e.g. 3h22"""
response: 13h42
